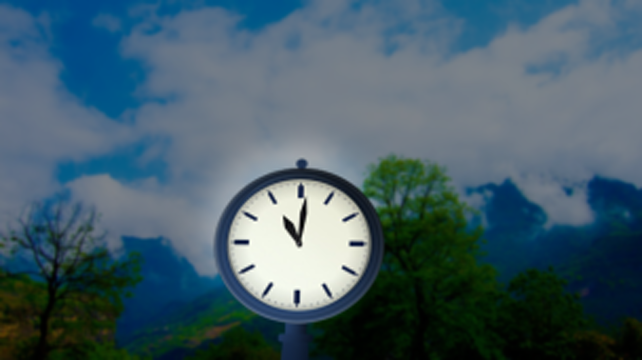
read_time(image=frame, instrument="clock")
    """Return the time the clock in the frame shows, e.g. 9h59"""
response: 11h01
